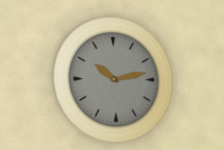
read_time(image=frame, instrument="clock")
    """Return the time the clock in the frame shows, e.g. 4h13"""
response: 10h13
